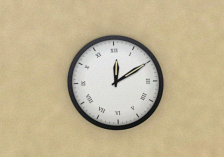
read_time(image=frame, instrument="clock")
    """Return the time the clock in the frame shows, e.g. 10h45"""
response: 12h10
